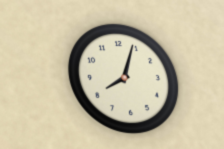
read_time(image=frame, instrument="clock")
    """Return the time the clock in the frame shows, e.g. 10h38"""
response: 8h04
